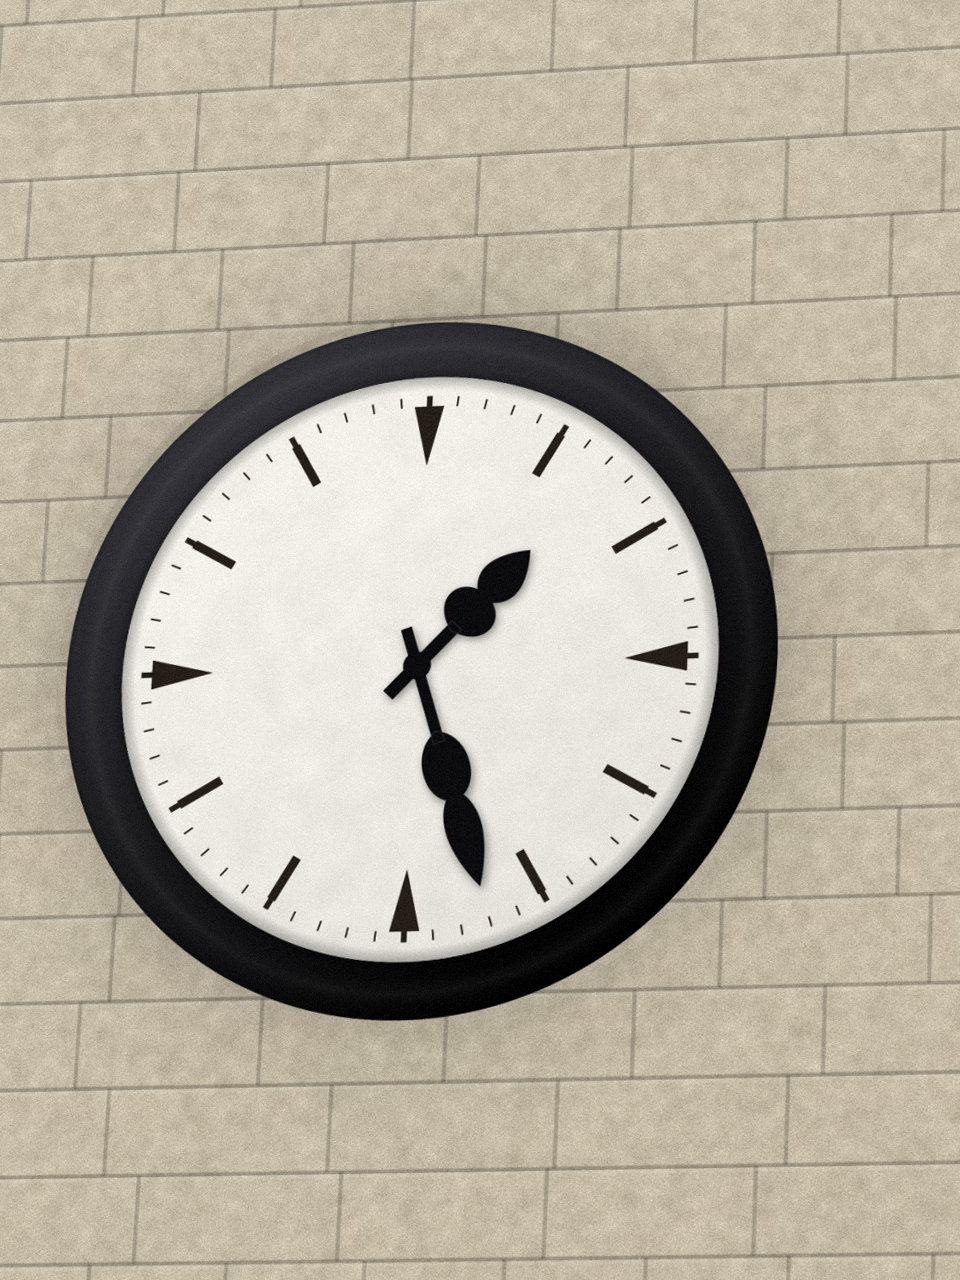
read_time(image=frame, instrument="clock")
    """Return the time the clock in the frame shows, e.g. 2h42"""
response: 1h27
